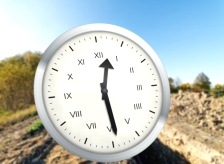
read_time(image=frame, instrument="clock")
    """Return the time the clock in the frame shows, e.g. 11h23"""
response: 12h29
